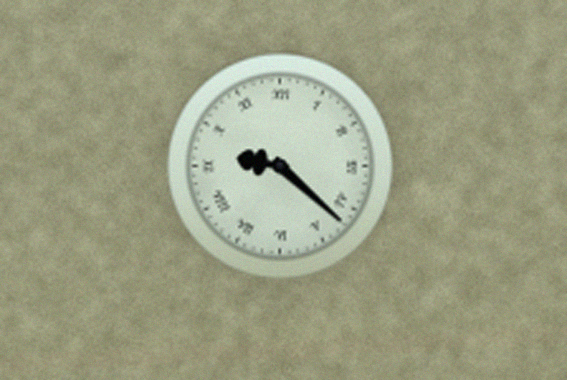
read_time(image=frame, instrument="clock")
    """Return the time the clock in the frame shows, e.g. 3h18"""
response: 9h22
